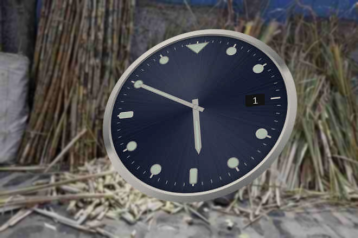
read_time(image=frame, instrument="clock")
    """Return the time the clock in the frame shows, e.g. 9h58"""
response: 5h50
